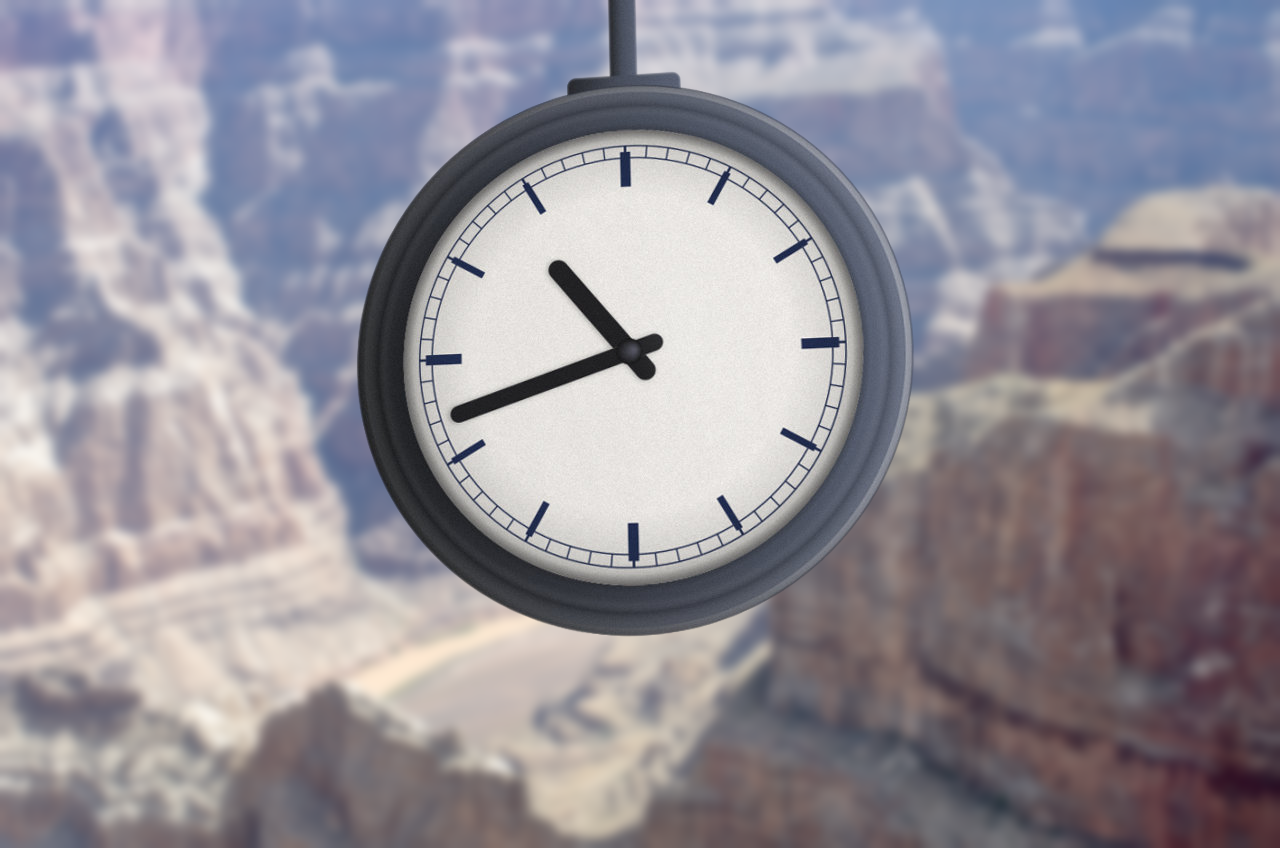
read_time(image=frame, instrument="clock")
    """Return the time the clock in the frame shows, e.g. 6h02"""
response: 10h42
